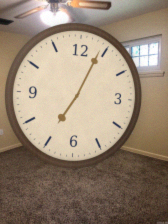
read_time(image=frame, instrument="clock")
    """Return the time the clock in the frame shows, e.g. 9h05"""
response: 7h04
